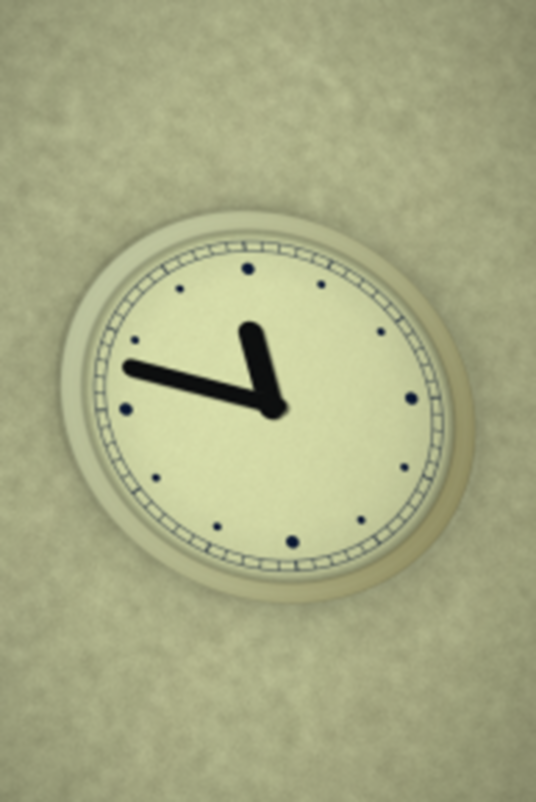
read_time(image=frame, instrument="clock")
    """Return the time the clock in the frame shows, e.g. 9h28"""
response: 11h48
